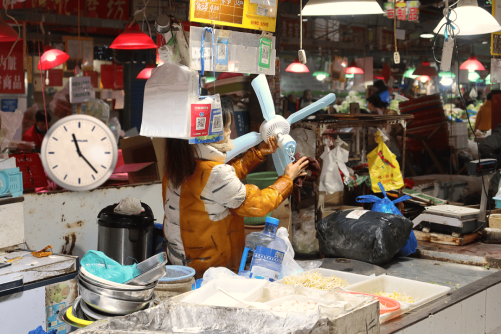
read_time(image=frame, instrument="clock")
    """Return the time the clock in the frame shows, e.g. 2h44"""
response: 11h23
